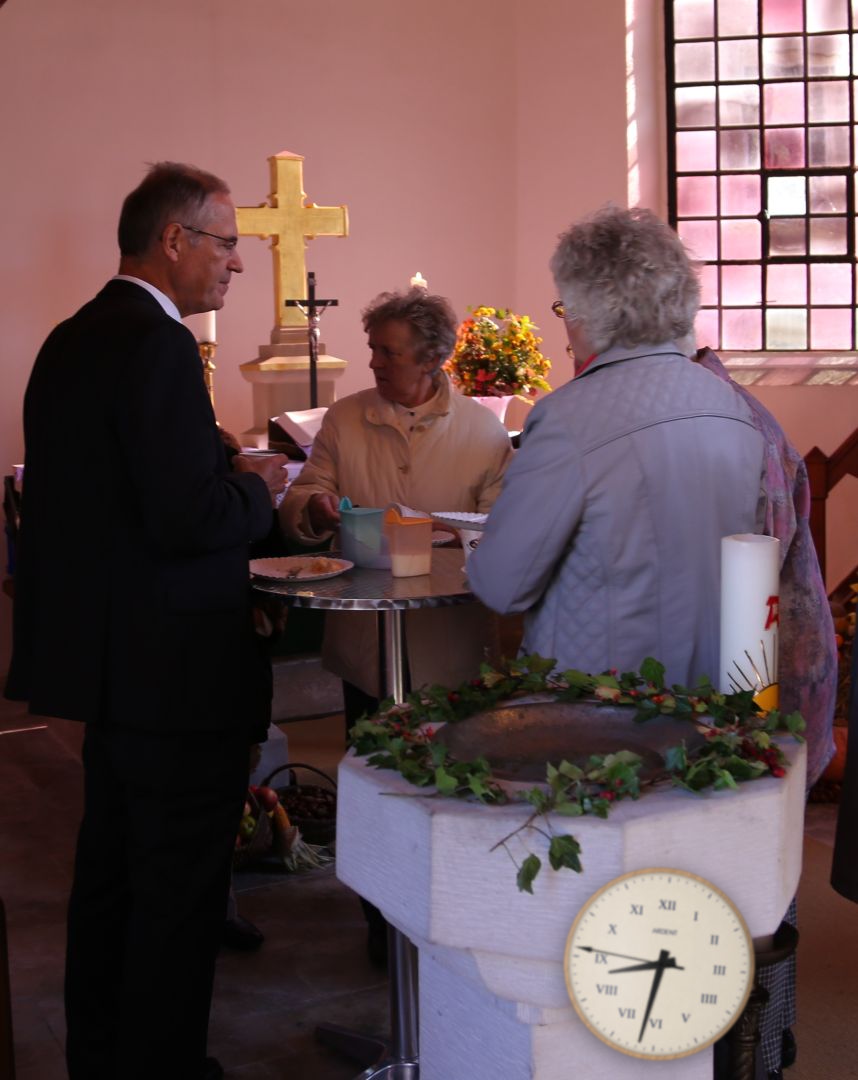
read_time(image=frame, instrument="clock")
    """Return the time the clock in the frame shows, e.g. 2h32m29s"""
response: 8h31m46s
